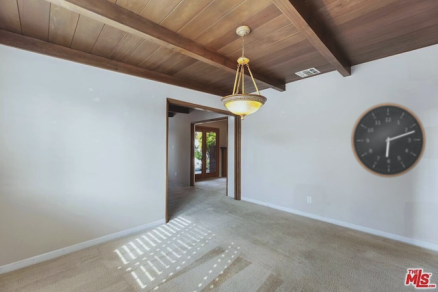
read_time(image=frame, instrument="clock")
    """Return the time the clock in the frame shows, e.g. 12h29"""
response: 6h12
